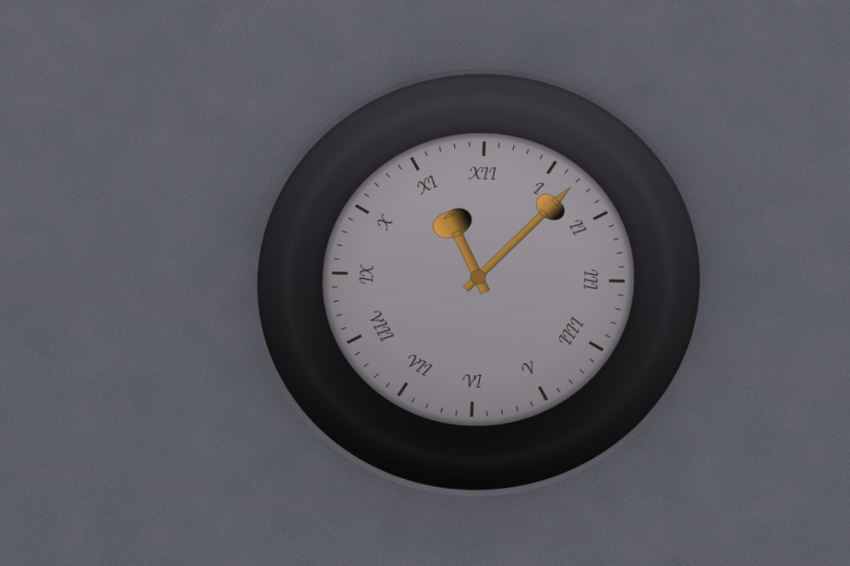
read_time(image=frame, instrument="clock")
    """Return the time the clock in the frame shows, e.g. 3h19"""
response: 11h07
